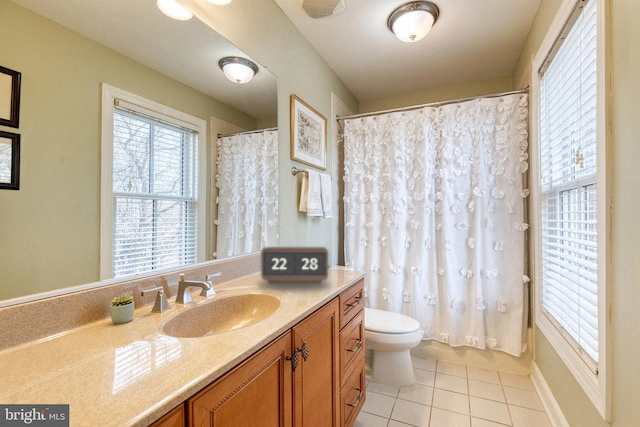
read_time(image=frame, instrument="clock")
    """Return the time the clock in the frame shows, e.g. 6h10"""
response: 22h28
